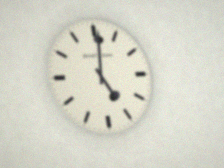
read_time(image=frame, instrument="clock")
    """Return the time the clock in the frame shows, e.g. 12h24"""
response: 5h01
